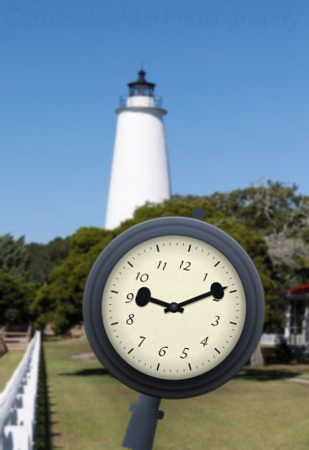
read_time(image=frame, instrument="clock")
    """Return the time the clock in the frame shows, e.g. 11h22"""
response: 9h09
